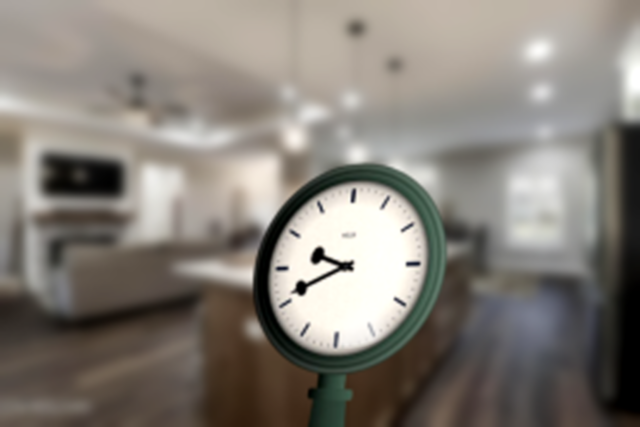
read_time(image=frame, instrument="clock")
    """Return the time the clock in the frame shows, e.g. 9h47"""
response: 9h41
